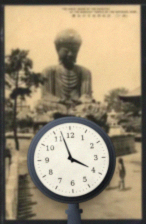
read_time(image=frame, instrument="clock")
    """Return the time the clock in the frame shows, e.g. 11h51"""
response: 3h57
